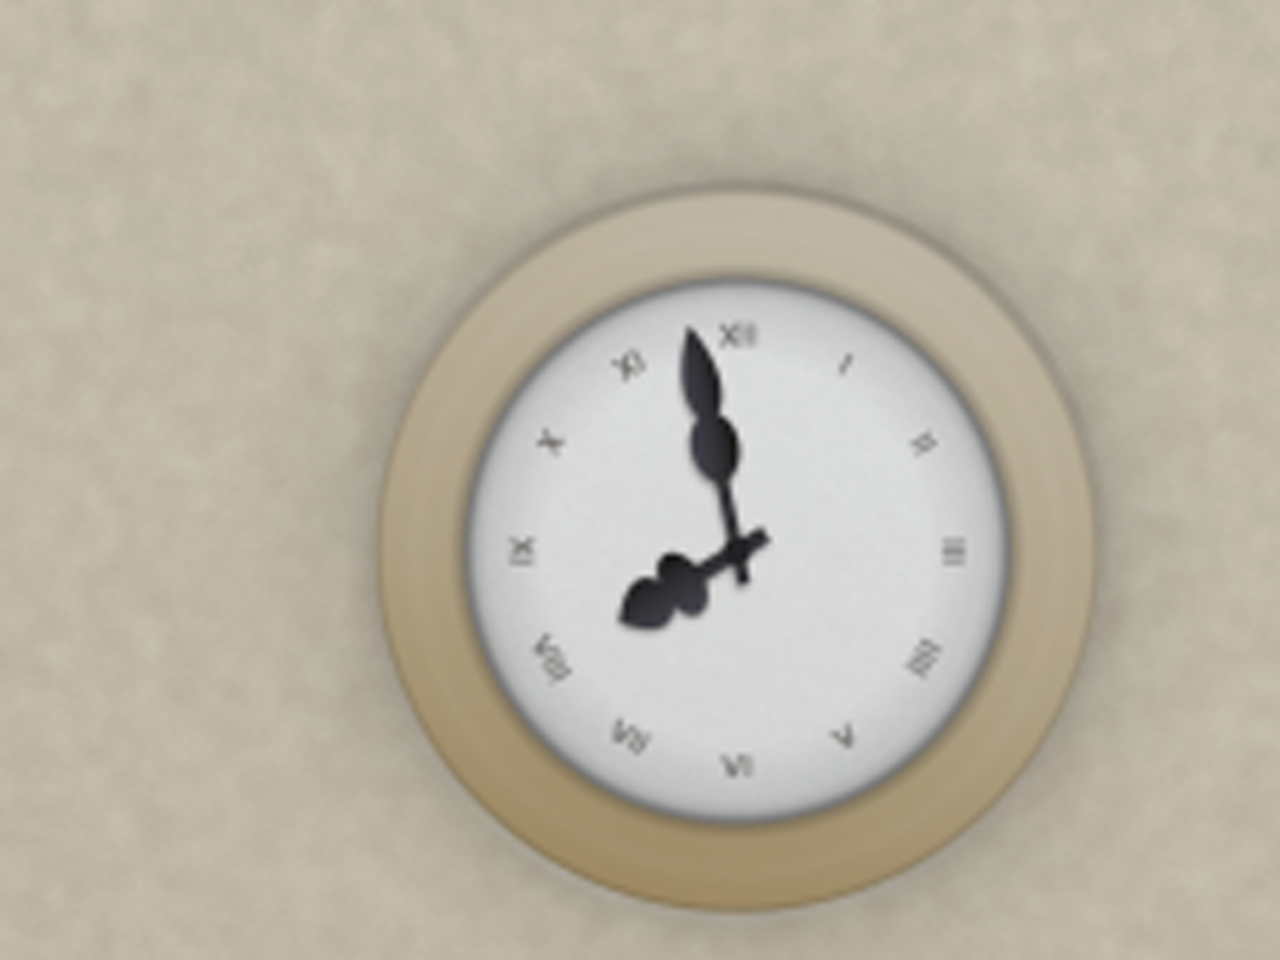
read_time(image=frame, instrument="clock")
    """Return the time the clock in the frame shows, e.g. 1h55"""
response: 7h58
